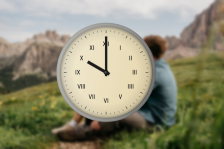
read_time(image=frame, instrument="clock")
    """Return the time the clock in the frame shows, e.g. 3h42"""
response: 10h00
